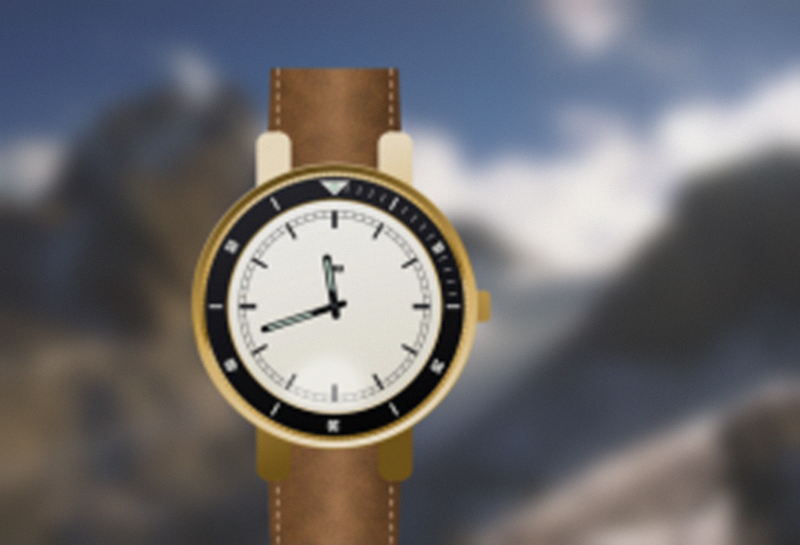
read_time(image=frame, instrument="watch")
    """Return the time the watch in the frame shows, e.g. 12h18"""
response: 11h42
